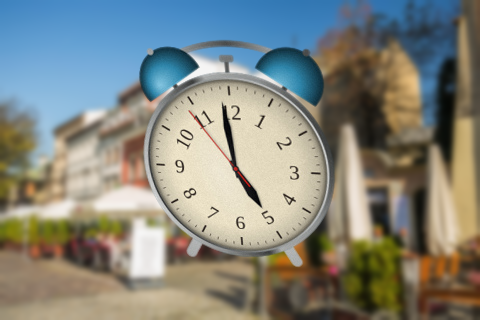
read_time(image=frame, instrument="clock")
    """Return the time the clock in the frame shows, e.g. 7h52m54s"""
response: 4h58m54s
